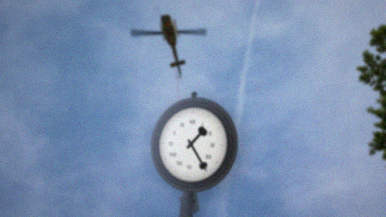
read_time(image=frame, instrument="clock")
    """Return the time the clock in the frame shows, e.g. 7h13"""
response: 1h24
